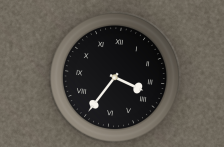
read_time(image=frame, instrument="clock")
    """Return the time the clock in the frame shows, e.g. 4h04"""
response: 3h35
